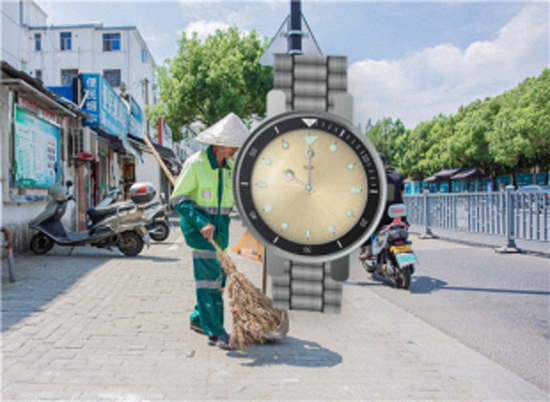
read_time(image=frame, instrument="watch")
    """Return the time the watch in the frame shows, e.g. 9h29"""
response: 10h00
